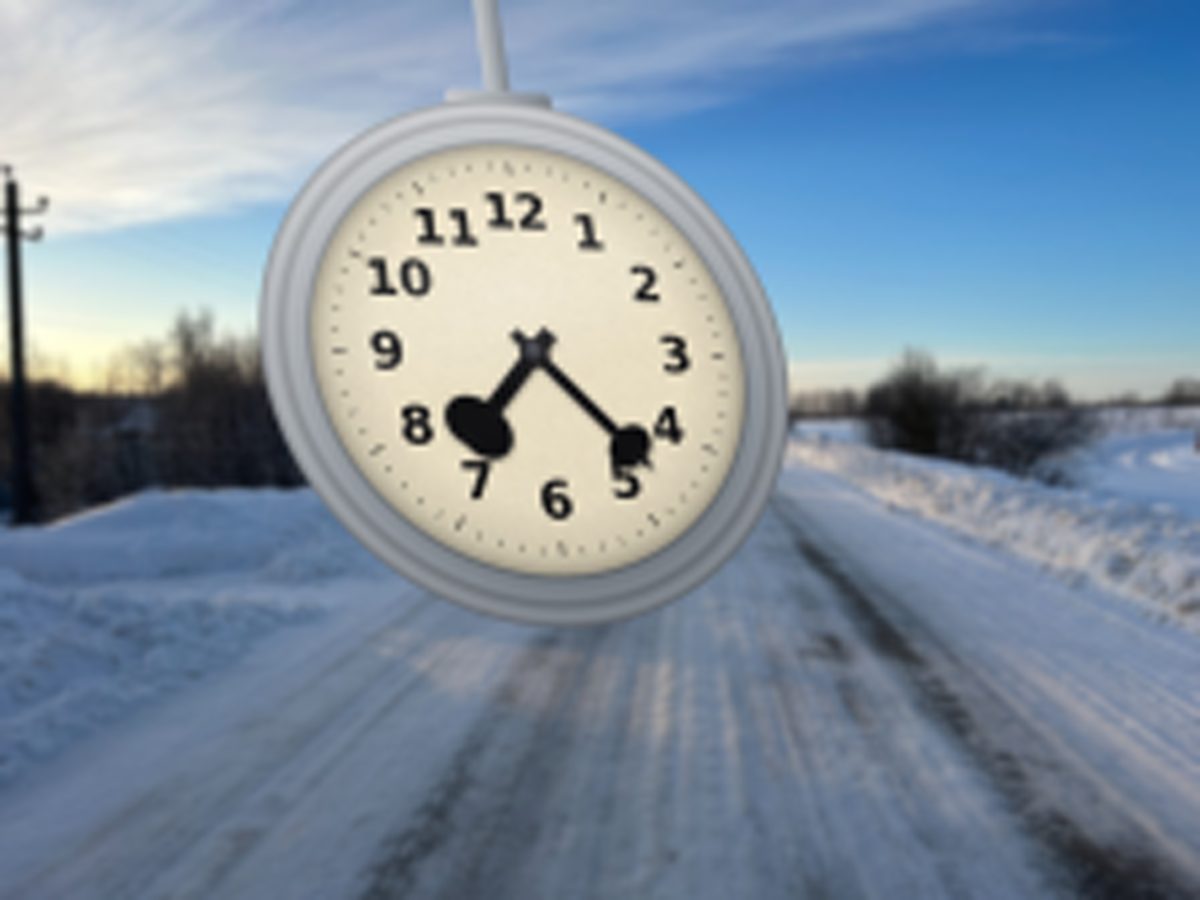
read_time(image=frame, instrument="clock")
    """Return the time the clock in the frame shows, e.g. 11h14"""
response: 7h23
